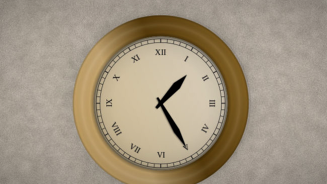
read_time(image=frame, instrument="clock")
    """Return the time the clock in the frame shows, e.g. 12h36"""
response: 1h25
